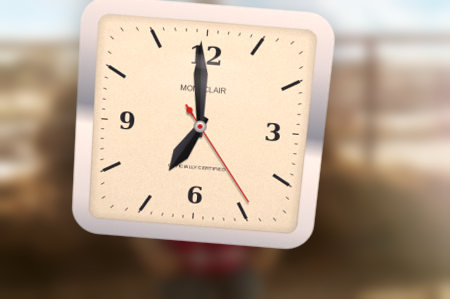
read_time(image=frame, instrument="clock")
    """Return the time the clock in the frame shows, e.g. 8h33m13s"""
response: 6h59m24s
